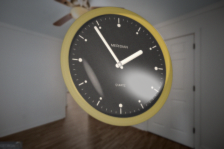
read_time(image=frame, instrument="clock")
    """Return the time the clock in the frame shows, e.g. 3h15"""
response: 1h54
